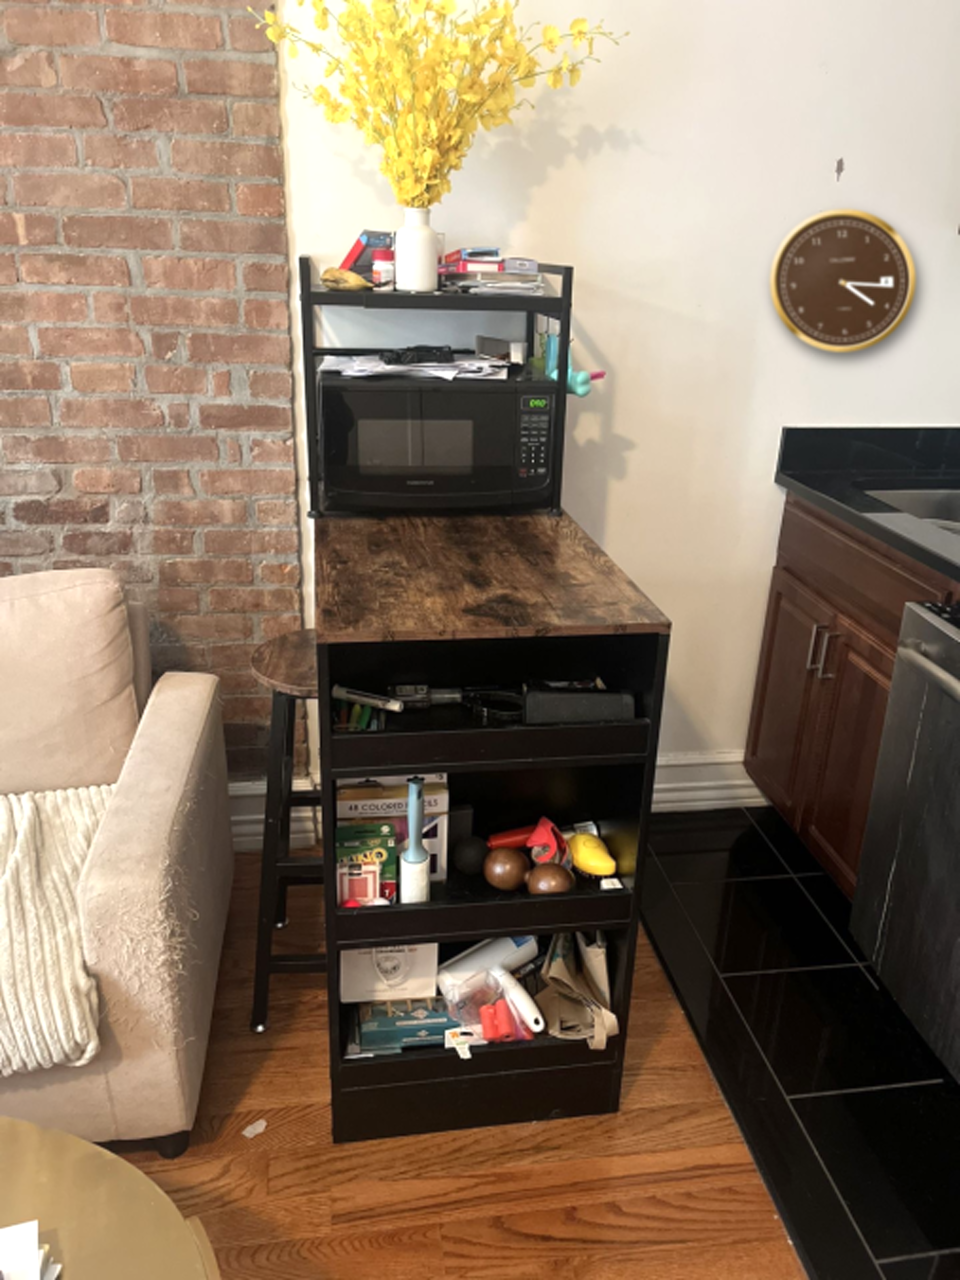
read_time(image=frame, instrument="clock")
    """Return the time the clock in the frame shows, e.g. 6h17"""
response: 4h16
